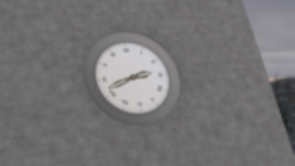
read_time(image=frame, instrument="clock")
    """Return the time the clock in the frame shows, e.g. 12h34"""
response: 2h42
